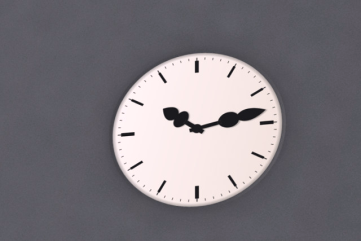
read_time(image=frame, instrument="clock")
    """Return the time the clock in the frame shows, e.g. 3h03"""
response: 10h13
